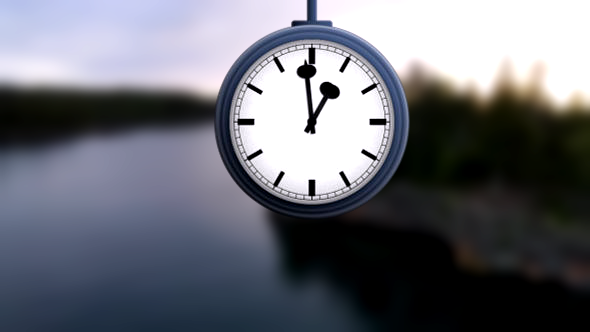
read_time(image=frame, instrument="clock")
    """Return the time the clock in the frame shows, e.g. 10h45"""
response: 12h59
